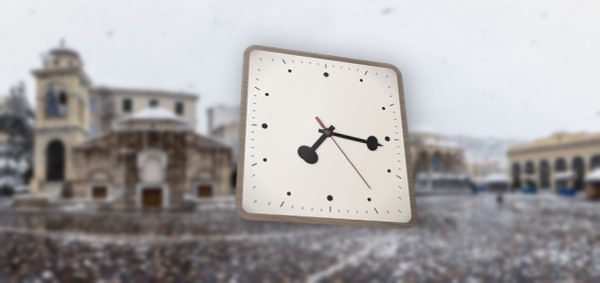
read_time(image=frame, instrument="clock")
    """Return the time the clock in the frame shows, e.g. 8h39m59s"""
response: 7h16m24s
